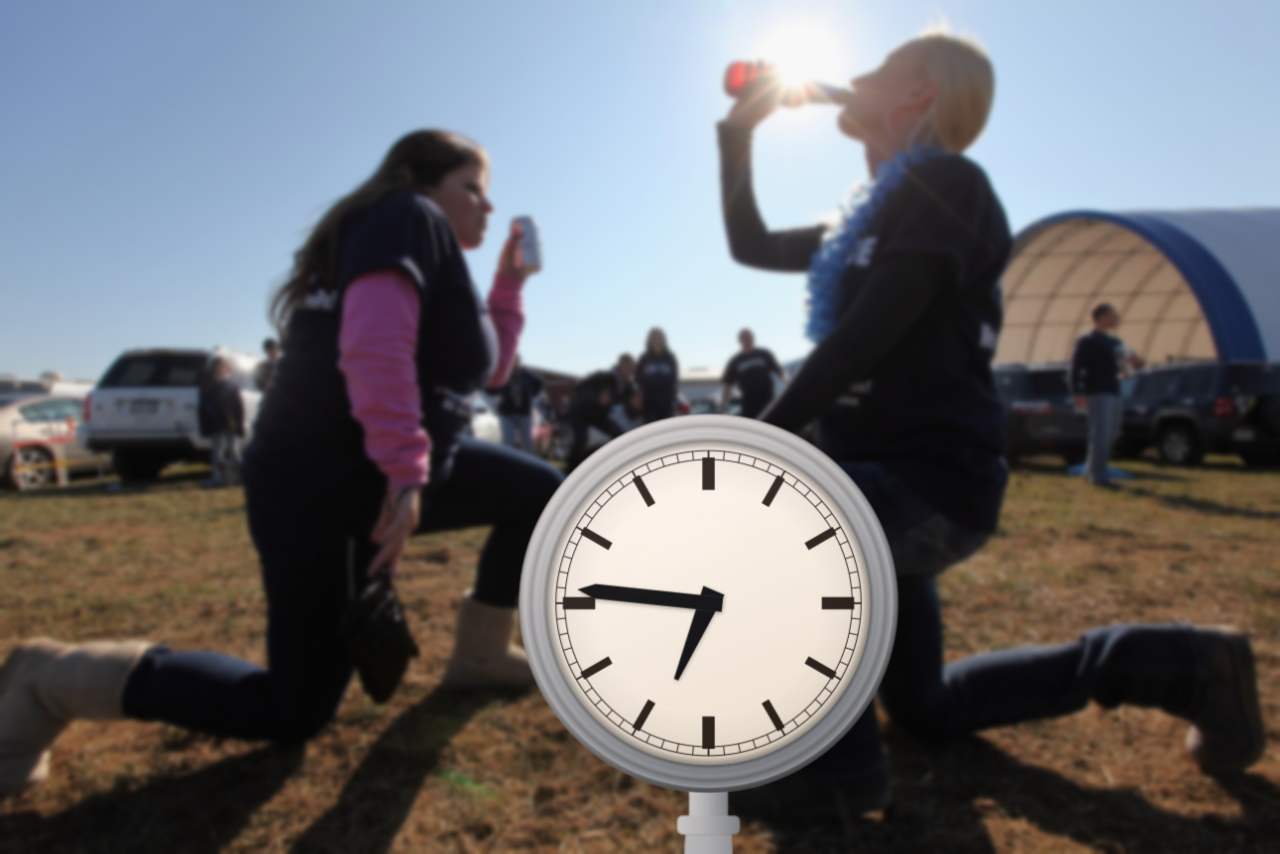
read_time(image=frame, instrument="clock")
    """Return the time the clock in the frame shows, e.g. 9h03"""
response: 6h46
